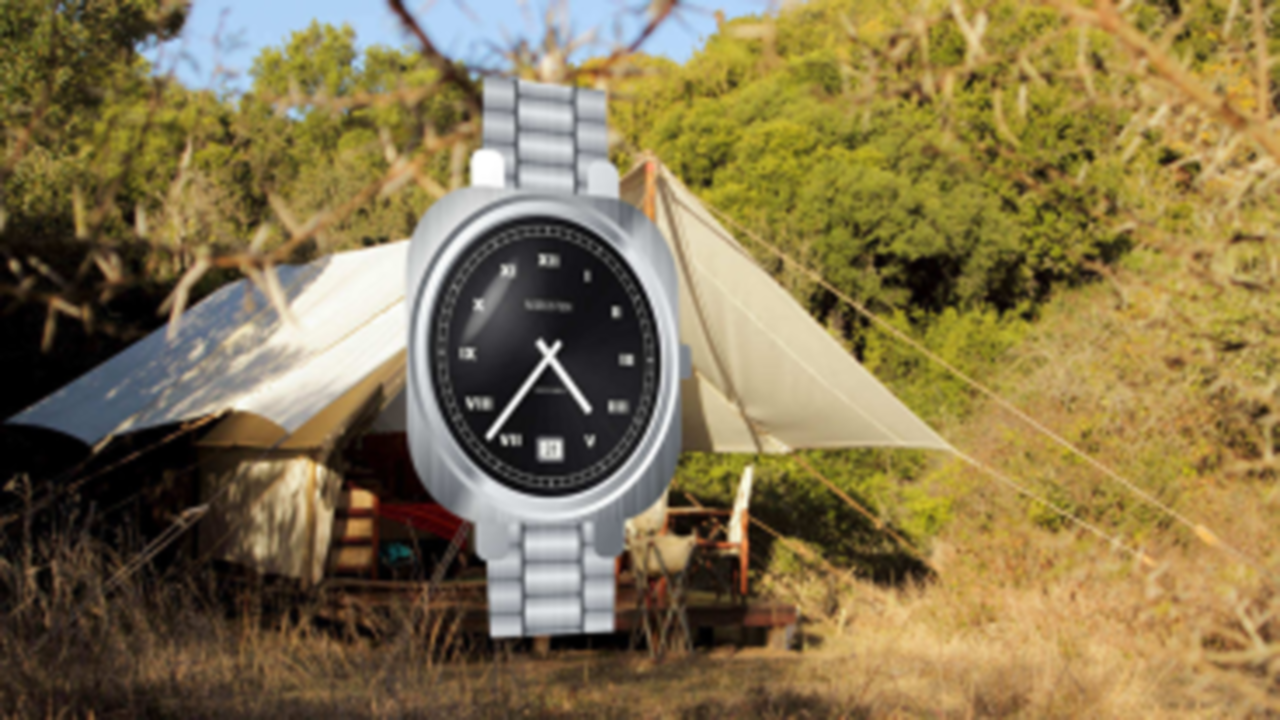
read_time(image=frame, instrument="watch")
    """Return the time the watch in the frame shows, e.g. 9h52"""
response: 4h37
